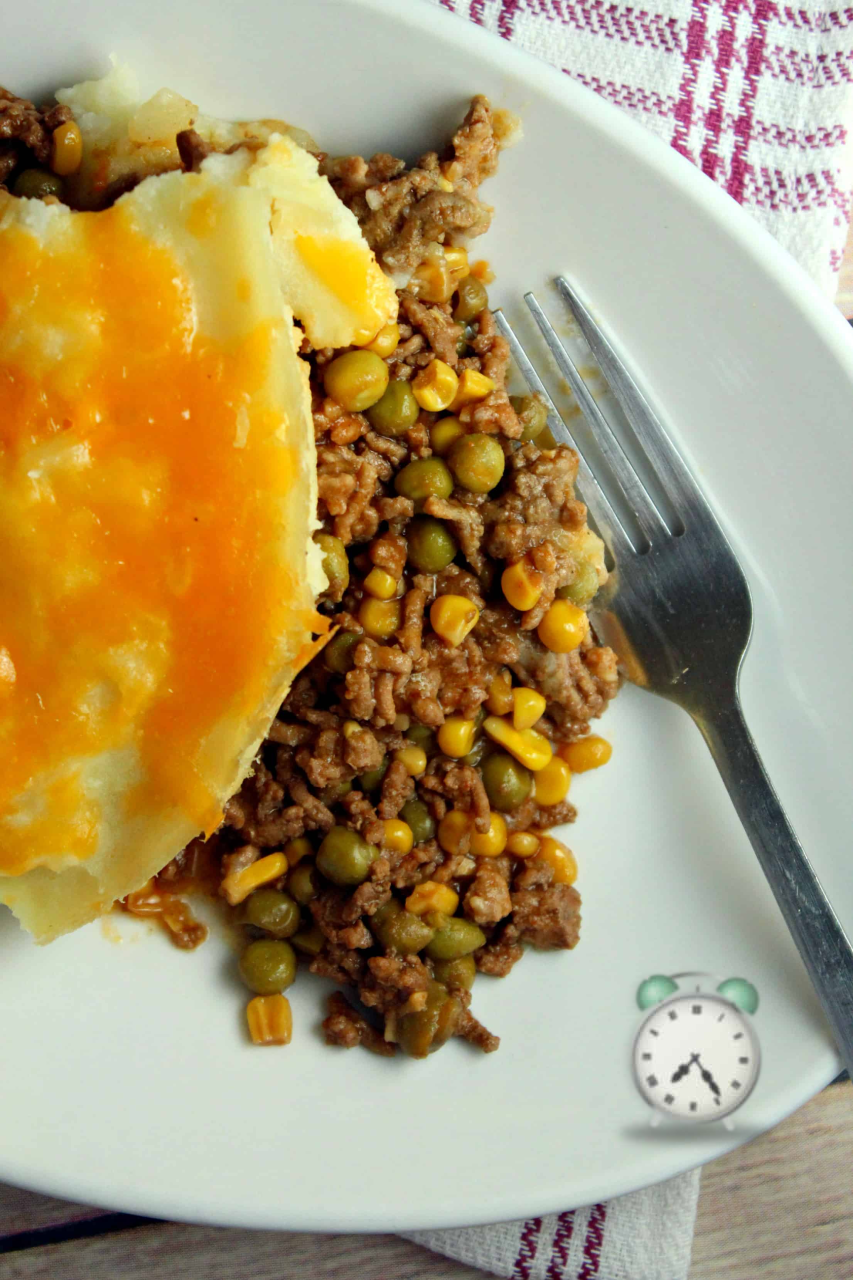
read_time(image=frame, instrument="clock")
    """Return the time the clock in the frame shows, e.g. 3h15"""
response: 7h24
